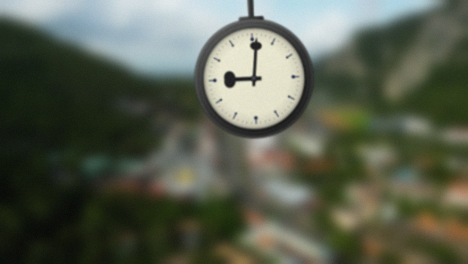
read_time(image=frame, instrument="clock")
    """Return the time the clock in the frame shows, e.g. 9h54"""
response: 9h01
